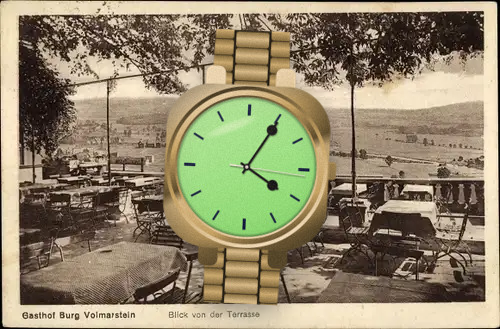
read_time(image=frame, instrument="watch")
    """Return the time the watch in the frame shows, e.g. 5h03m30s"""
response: 4h05m16s
